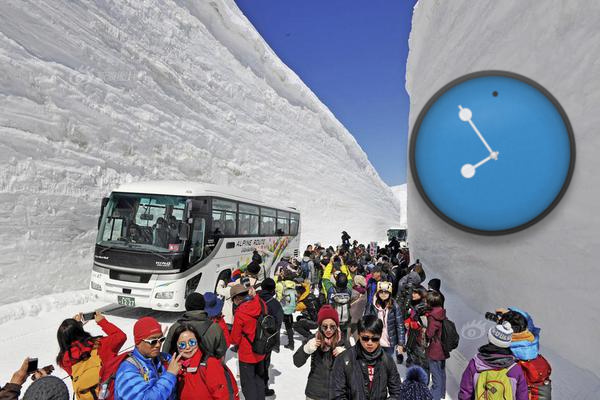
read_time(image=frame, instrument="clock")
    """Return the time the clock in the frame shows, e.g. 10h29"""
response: 7h54
